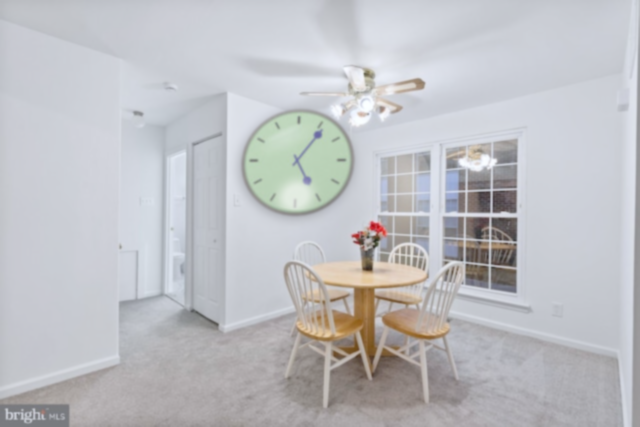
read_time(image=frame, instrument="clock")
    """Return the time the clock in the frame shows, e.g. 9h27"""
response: 5h06
